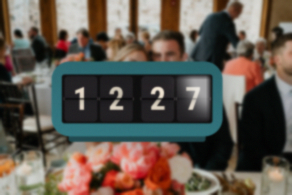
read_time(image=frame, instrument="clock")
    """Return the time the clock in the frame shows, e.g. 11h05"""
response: 12h27
